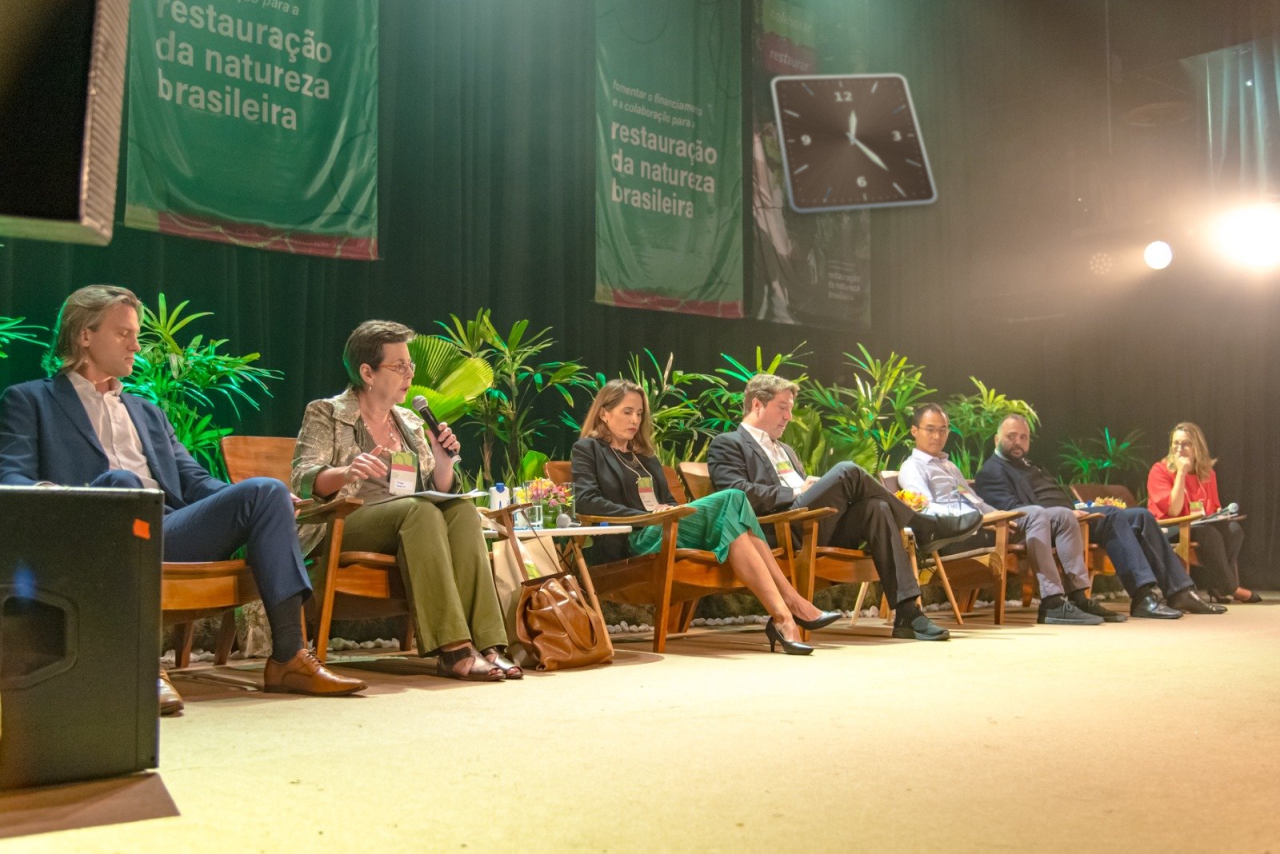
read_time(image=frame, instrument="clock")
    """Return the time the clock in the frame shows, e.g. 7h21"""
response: 12h24
